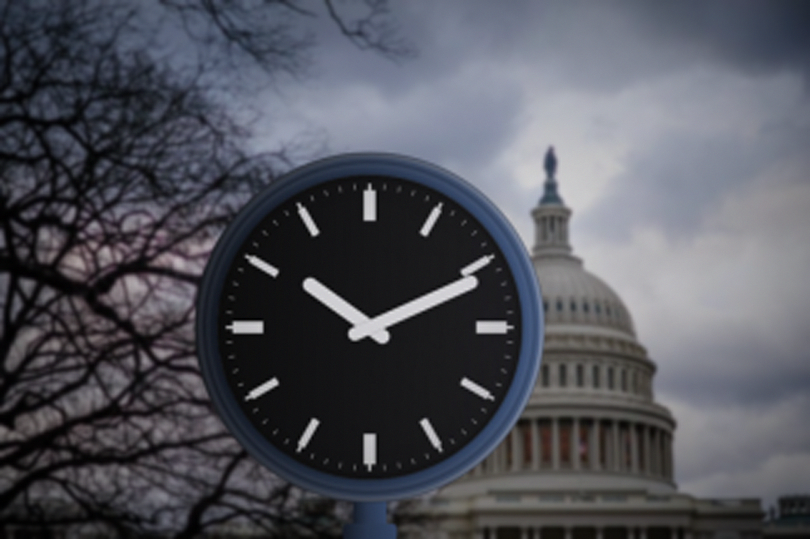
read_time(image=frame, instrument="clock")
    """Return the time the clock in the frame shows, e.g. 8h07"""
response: 10h11
